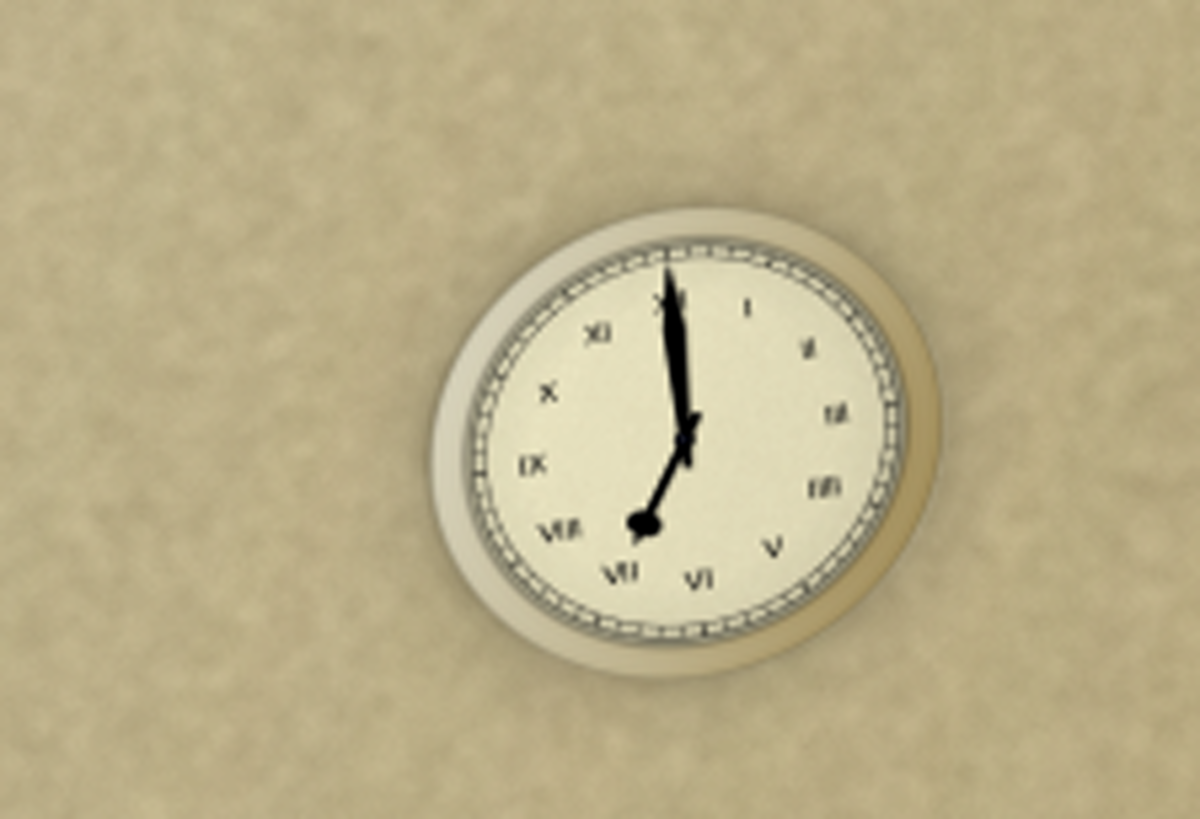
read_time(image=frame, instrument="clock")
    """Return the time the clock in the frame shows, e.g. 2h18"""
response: 7h00
